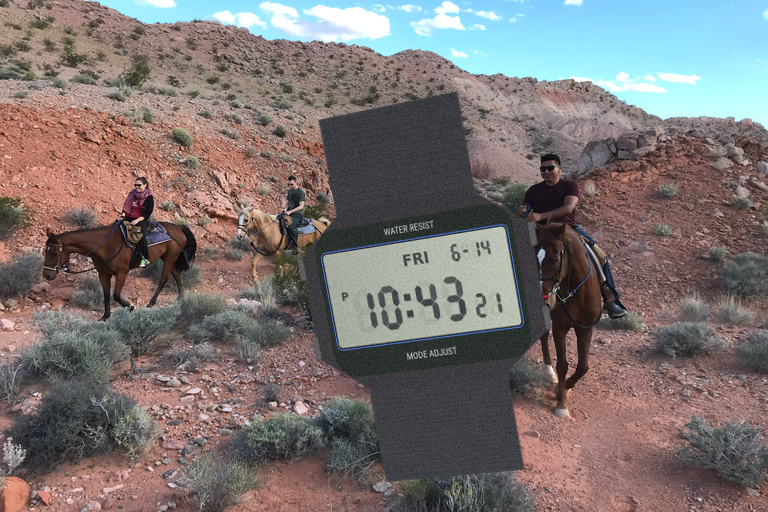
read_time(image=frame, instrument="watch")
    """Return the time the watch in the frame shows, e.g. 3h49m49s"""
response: 10h43m21s
